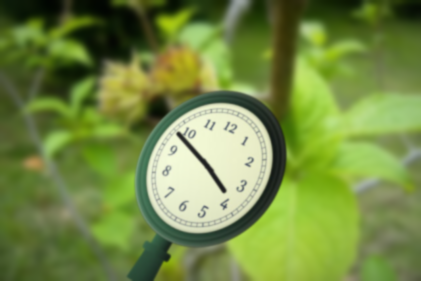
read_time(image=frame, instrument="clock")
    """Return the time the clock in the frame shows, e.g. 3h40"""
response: 3h48
